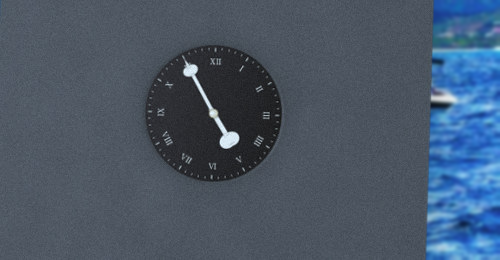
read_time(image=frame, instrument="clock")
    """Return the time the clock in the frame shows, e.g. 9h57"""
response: 4h55
